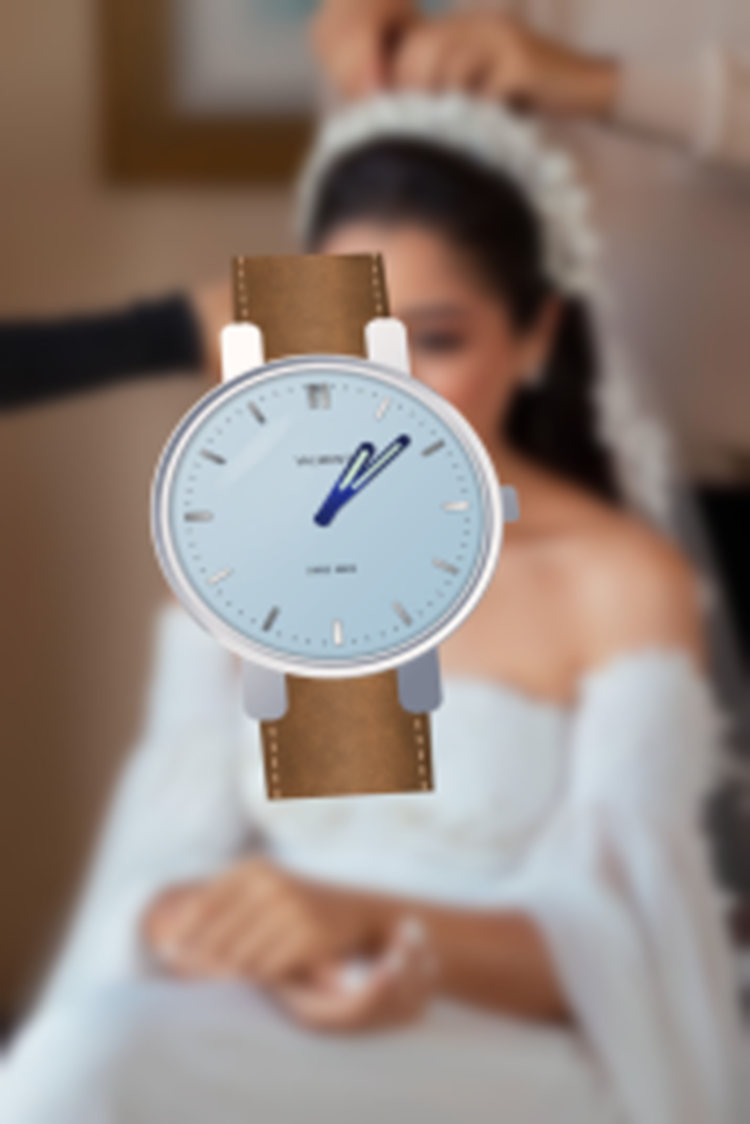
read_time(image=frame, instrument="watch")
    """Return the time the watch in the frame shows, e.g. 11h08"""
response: 1h08
